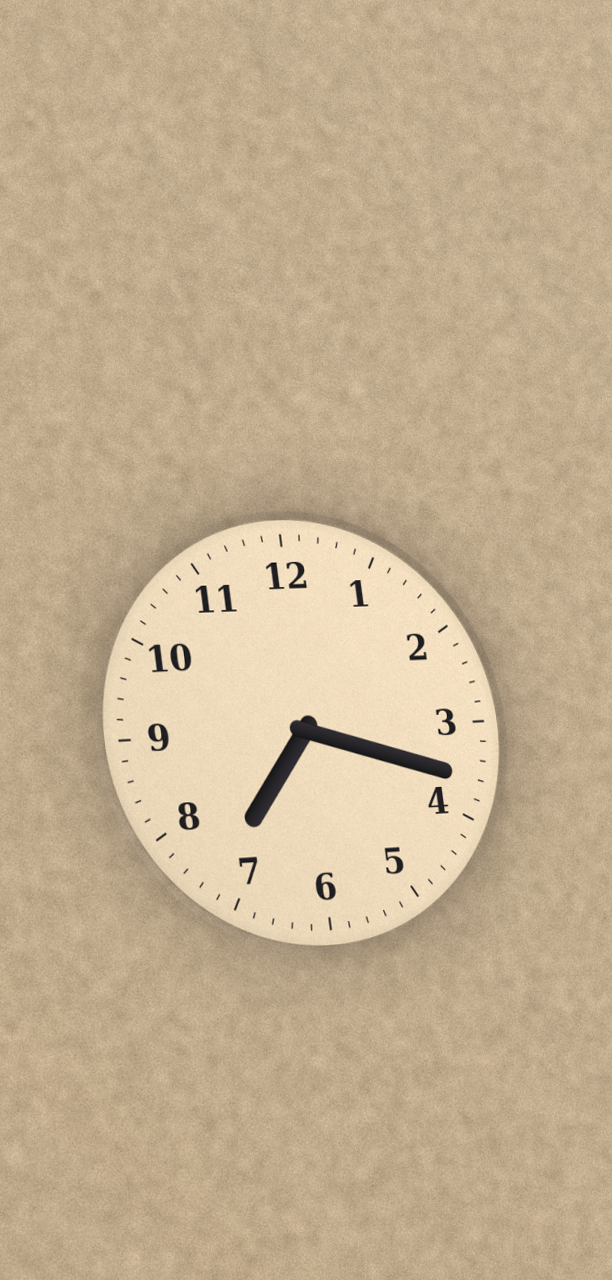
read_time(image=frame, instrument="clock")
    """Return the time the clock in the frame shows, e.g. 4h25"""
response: 7h18
